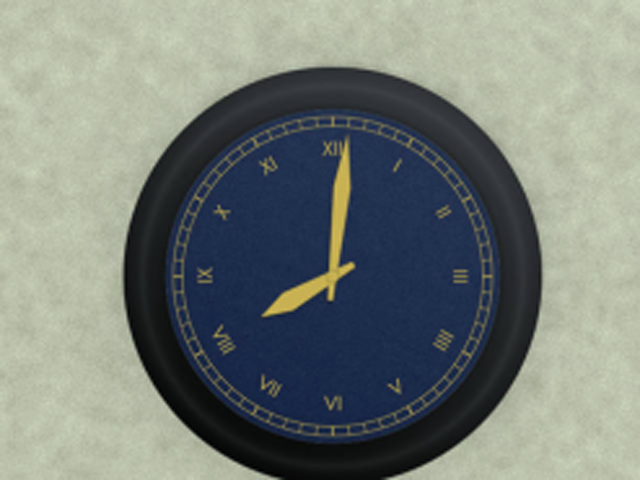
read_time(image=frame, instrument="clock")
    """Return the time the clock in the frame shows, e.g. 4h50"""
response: 8h01
